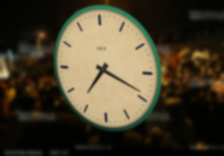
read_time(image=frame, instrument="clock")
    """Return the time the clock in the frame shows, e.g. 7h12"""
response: 7h19
